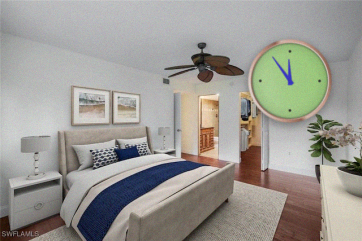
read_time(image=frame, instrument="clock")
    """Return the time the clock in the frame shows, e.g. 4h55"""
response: 11h54
